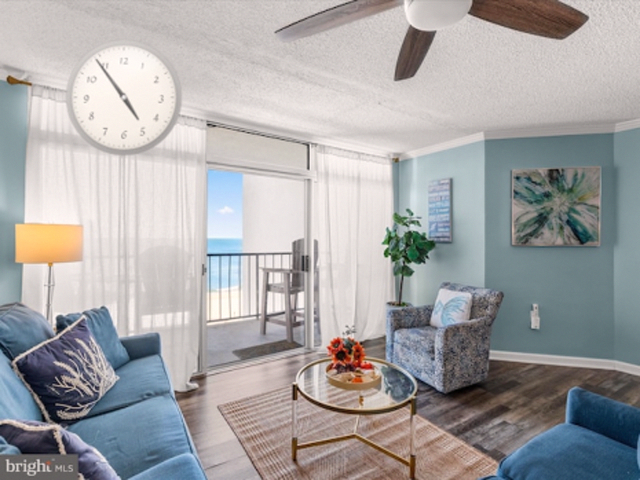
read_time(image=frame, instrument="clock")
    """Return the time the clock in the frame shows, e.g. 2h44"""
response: 4h54
